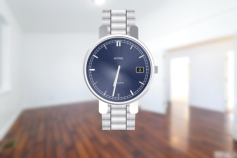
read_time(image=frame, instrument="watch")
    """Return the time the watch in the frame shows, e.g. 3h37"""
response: 6h32
